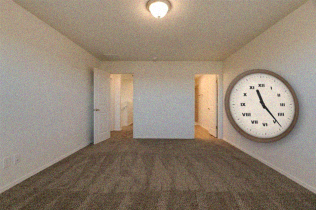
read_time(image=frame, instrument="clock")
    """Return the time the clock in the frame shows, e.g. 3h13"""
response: 11h24
